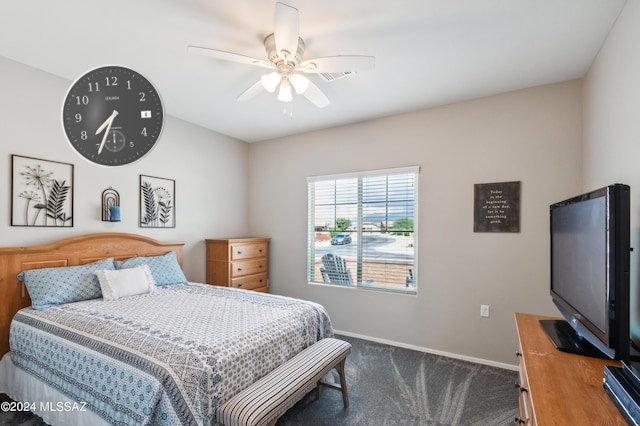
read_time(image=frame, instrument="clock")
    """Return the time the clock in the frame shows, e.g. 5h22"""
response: 7h34
